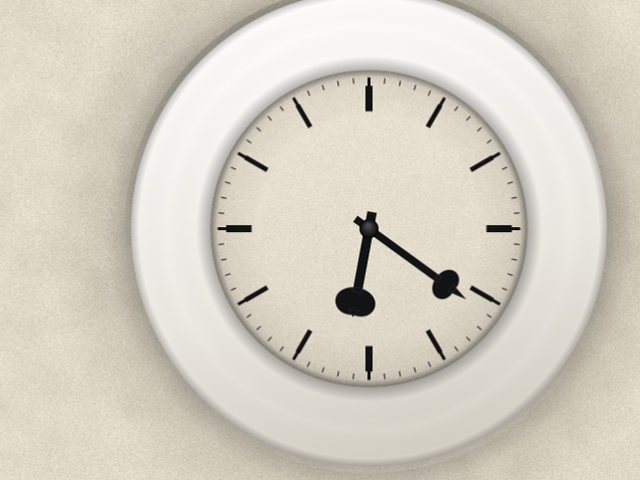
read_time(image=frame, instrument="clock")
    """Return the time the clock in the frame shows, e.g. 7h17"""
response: 6h21
